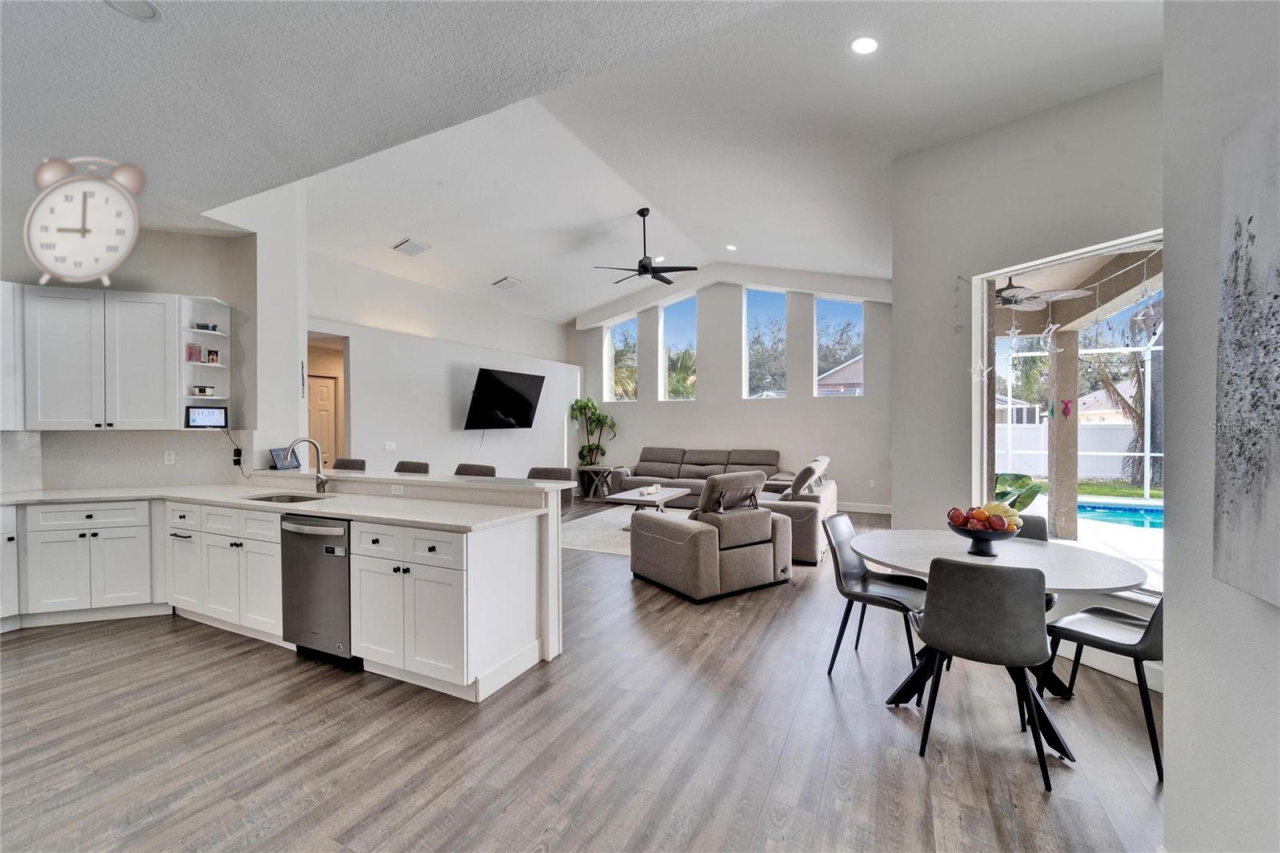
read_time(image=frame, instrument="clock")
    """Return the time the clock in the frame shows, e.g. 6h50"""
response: 8h59
